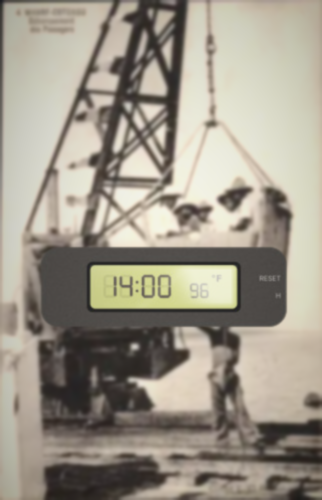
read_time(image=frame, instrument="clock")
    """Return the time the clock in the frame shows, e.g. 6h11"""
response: 14h00
